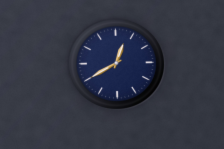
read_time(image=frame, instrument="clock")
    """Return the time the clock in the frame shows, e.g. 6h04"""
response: 12h40
